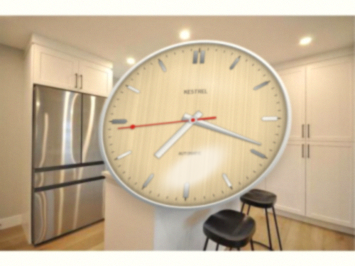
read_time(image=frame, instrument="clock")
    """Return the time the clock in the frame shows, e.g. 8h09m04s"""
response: 7h18m44s
